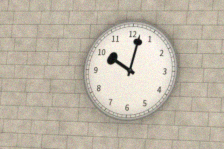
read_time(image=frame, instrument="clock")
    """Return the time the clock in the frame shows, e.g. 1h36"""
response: 10h02
